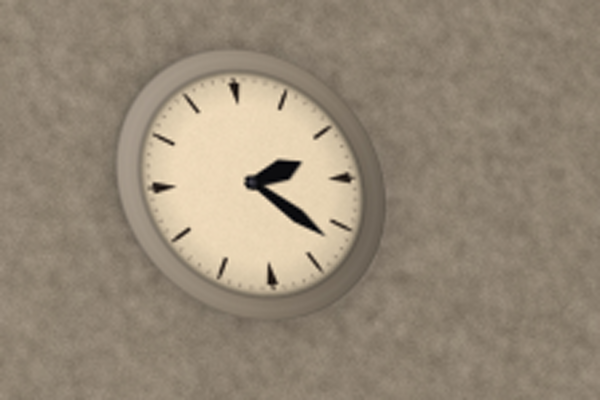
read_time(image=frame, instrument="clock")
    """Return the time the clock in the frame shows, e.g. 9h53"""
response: 2h22
